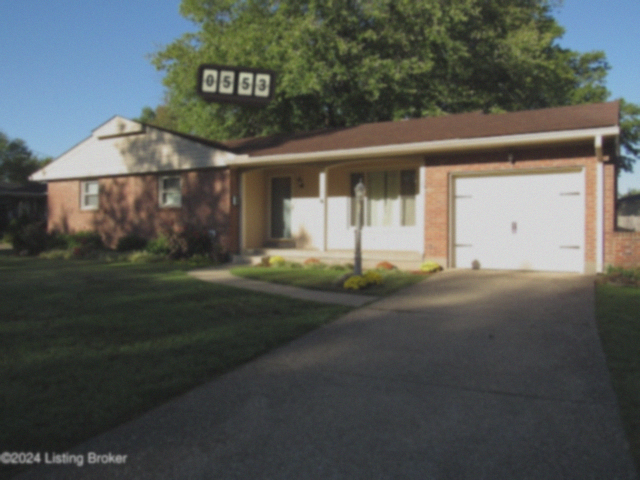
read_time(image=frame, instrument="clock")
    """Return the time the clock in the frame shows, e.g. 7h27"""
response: 5h53
